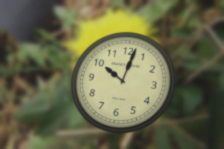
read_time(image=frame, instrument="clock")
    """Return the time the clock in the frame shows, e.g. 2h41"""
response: 10h02
